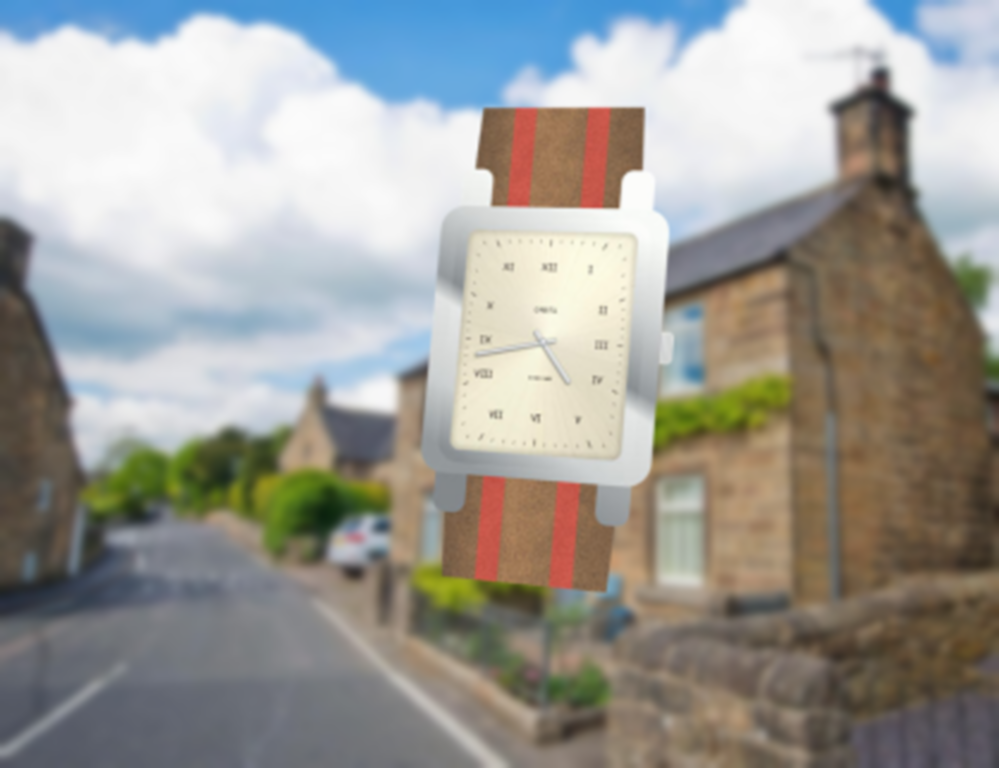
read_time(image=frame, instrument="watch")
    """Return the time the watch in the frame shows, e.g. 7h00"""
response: 4h43
